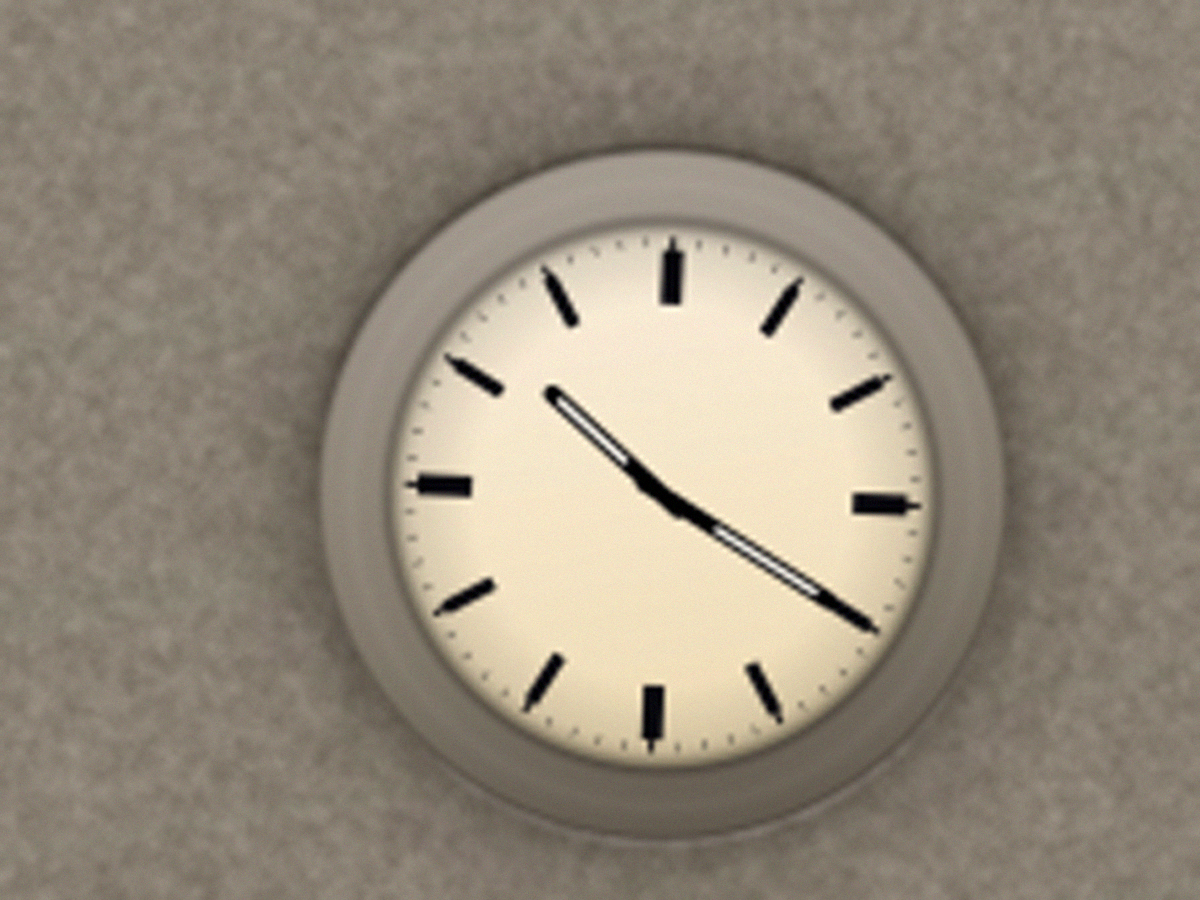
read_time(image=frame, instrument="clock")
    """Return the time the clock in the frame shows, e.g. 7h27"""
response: 10h20
